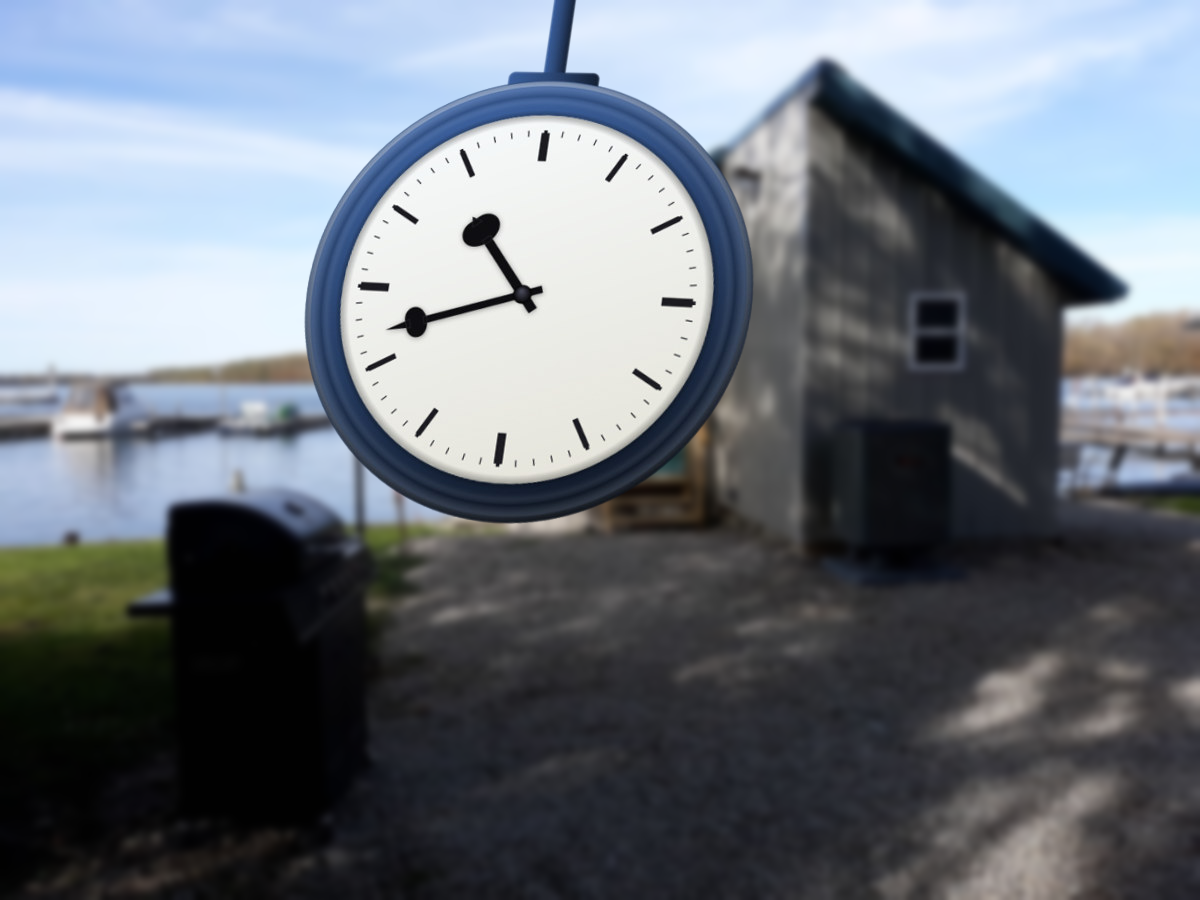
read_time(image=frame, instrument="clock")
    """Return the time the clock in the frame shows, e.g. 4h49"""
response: 10h42
